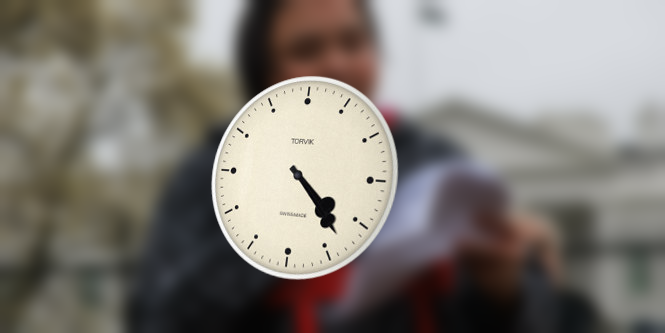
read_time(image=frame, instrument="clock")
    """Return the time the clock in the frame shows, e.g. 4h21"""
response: 4h23
